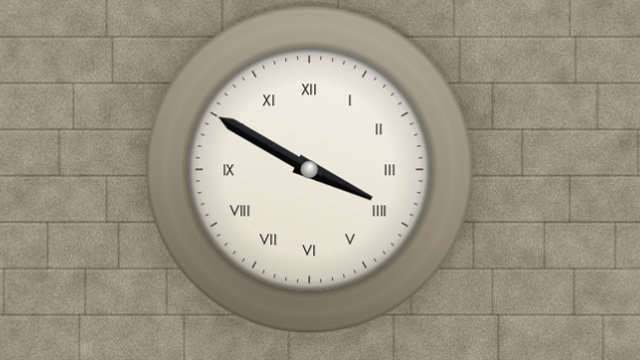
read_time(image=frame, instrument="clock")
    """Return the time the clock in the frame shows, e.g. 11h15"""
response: 3h50
